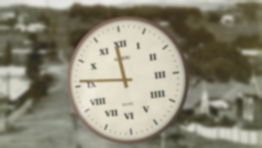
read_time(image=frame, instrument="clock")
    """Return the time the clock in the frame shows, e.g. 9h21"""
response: 11h46
